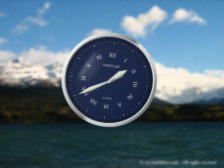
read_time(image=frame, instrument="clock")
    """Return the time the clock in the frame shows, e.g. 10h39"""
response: 1h40
